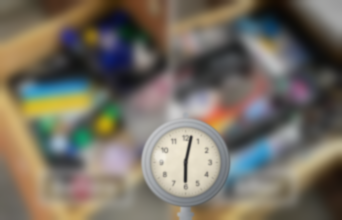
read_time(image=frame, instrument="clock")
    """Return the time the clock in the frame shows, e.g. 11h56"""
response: 6h02
